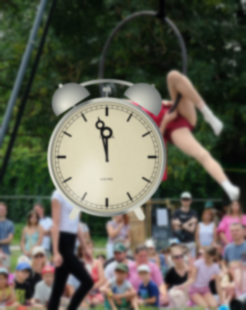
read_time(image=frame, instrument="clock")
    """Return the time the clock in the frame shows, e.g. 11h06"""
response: 11h58
